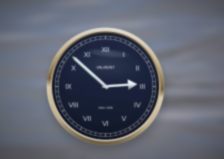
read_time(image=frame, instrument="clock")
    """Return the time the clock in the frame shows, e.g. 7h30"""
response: 2h52
